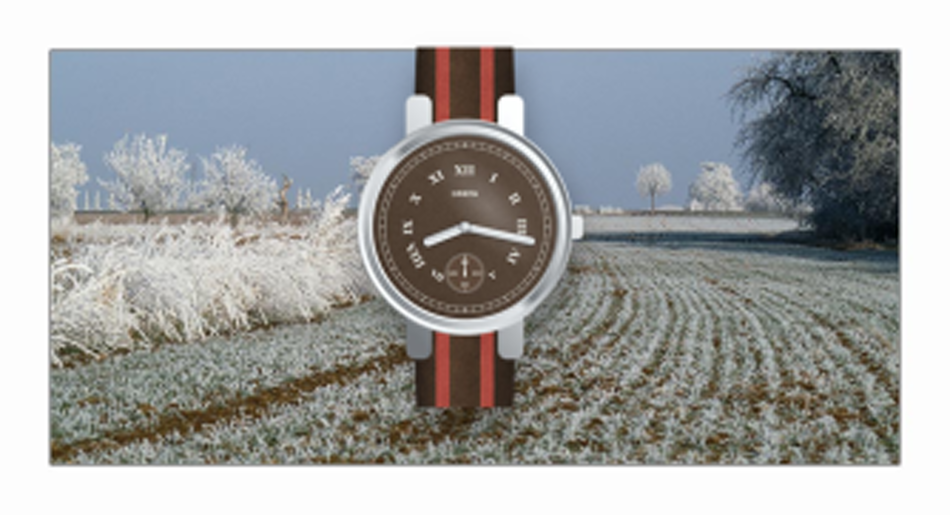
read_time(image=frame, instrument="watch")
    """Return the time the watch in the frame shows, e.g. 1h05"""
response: 8h17
